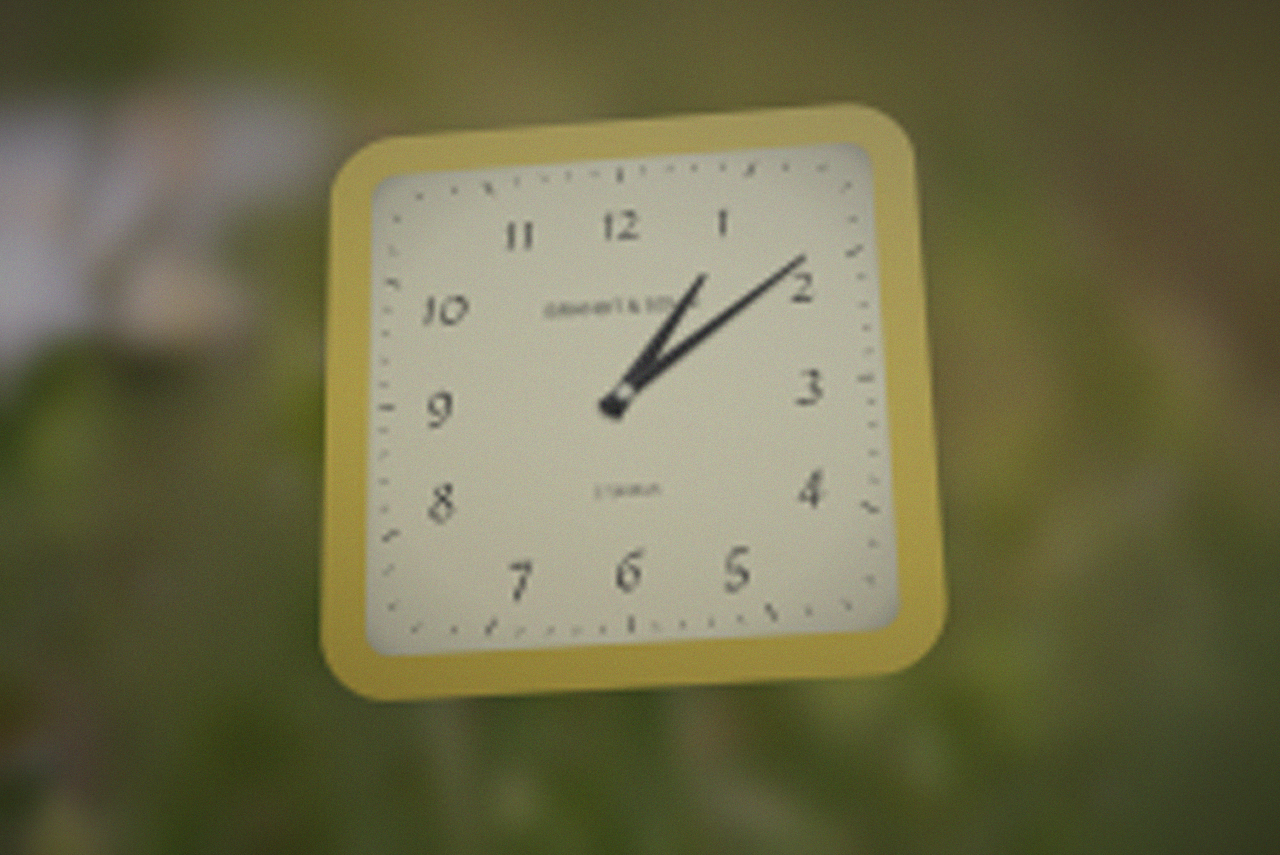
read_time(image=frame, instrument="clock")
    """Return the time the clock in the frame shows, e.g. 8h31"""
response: 1h09
